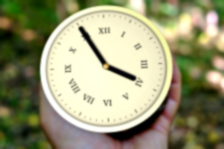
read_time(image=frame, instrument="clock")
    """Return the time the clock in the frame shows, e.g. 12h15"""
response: 3h55
